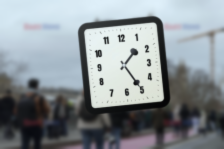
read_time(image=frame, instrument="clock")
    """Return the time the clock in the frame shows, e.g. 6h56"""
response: 1h25
